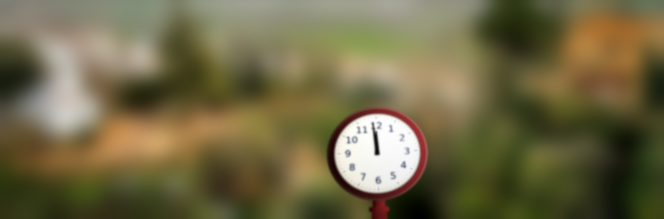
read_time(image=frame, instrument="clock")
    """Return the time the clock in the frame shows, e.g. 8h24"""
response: 11h59
